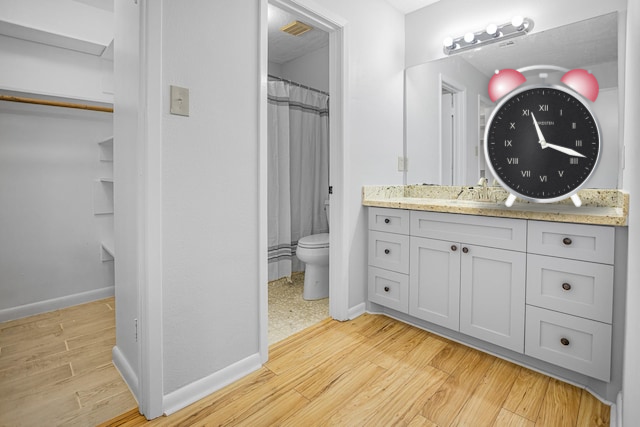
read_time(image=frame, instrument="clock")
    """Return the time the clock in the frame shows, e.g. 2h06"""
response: 11h18
